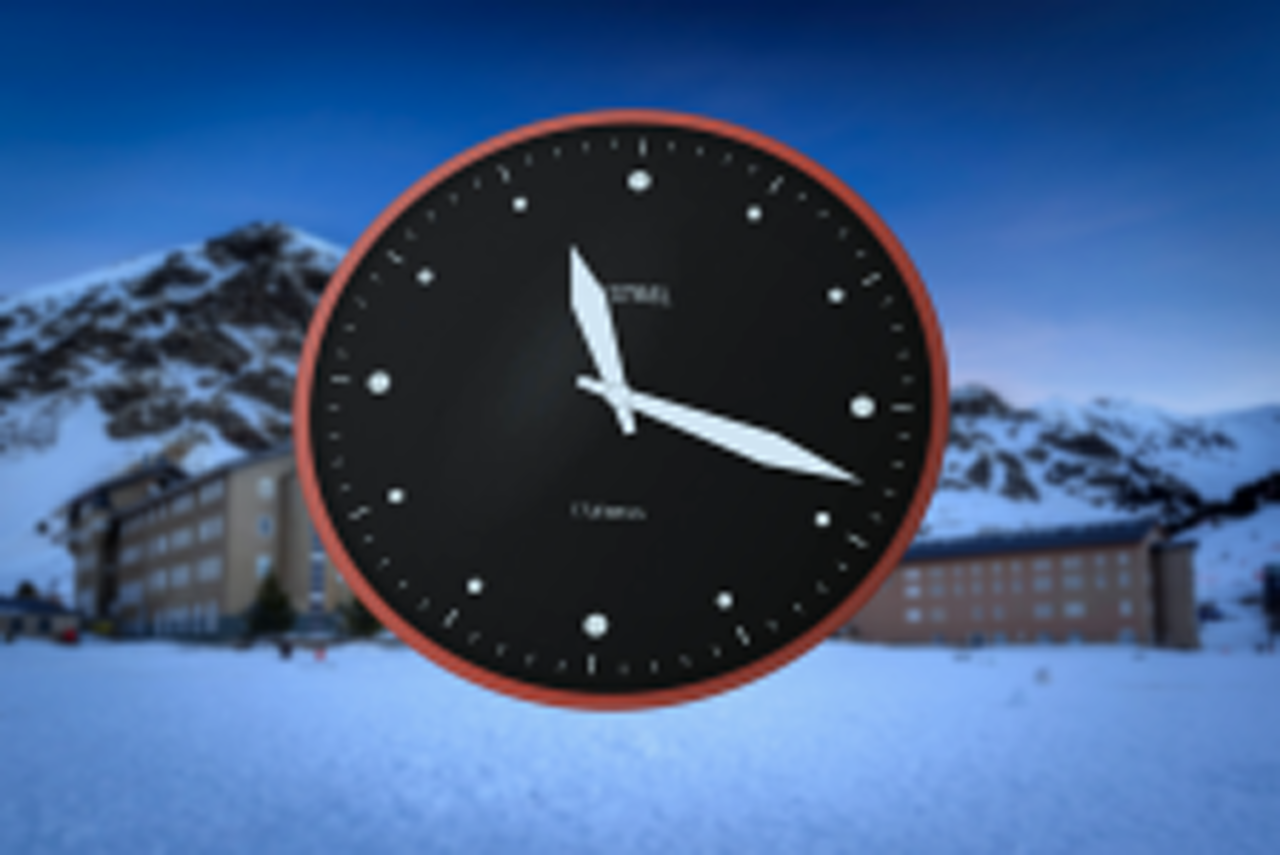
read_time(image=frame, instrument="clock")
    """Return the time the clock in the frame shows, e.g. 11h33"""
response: 11h18
